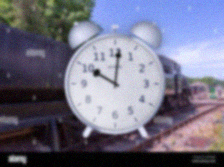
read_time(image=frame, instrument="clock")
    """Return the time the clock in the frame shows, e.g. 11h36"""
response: 10h01
